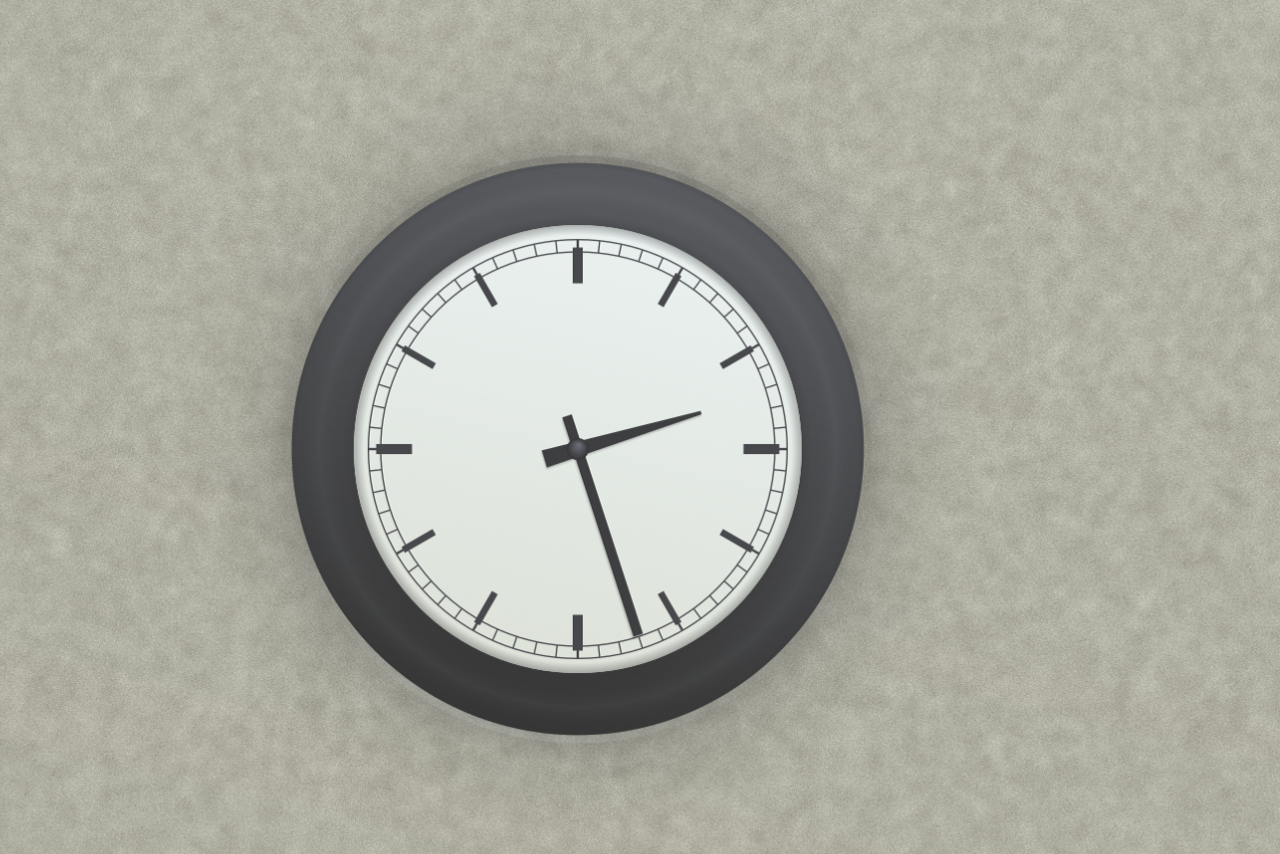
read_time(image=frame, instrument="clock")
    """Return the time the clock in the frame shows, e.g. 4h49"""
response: 2h27
